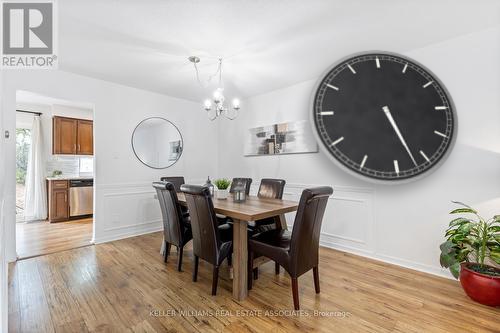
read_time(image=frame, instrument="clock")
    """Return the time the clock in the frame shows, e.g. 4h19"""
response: 5h27
